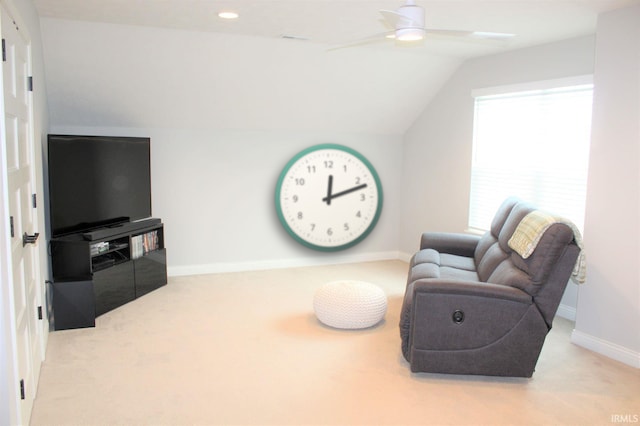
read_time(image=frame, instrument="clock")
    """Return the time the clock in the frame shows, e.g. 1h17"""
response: 12h12
